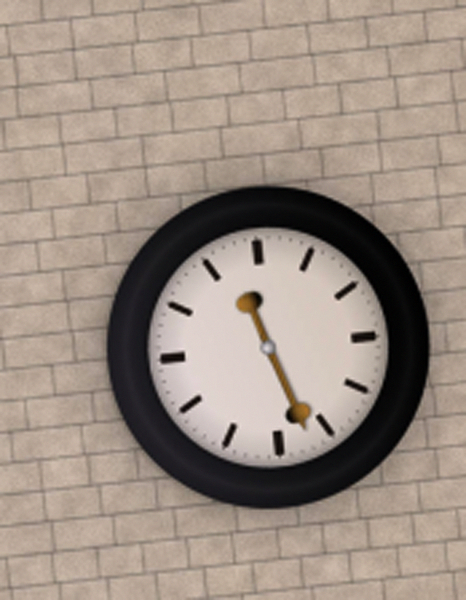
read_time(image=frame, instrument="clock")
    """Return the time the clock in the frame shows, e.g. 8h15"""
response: 11h27
